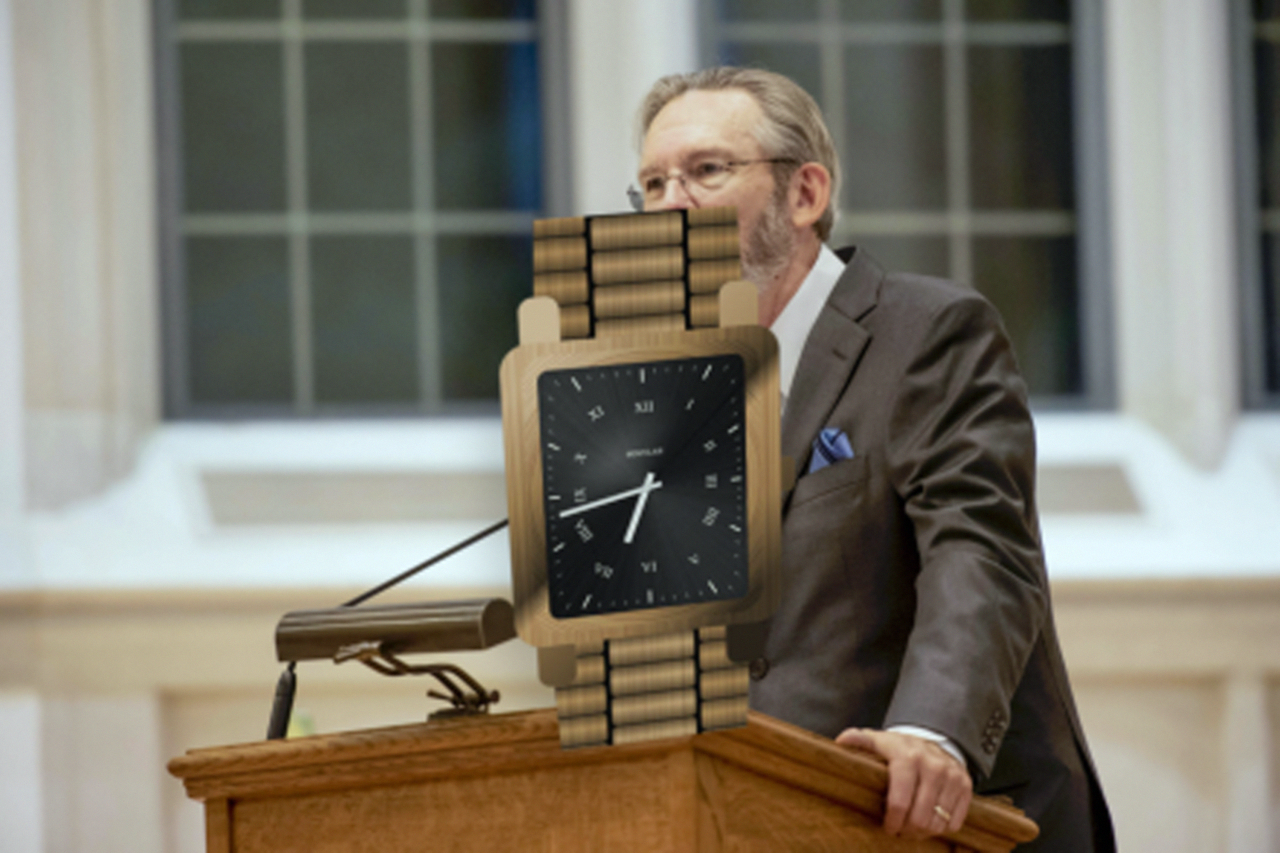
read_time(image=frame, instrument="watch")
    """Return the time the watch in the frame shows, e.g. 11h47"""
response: 6h43
